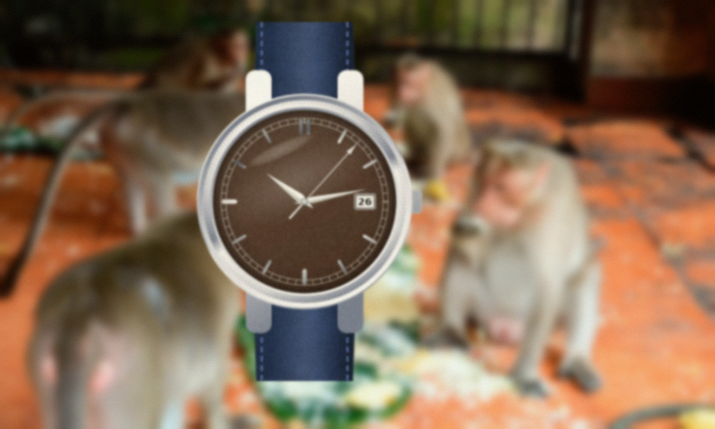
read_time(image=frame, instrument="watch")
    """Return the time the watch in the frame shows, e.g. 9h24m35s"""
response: 10h13m07s
